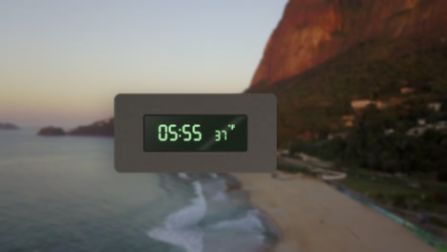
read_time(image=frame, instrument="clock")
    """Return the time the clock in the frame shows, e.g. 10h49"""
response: 5h55
